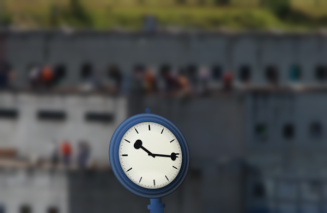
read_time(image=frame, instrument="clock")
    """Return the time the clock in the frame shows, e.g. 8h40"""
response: 10h16
